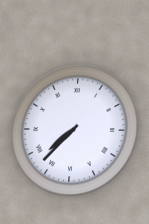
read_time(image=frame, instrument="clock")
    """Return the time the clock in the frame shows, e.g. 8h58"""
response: 7h37
